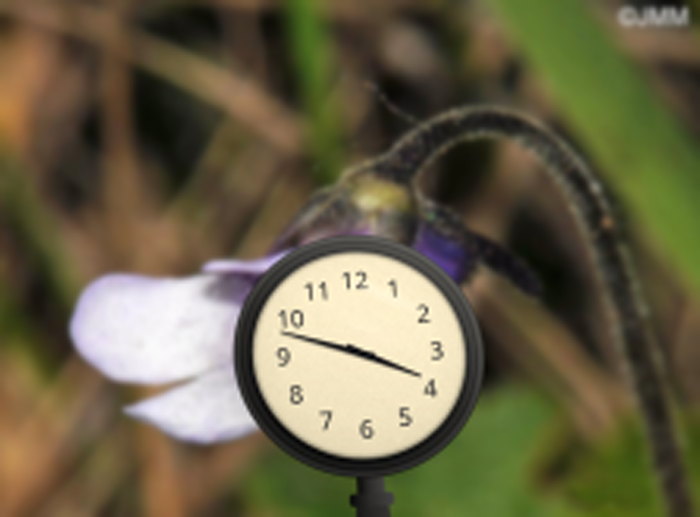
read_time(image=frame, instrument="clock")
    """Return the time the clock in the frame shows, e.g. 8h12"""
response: 3h48
